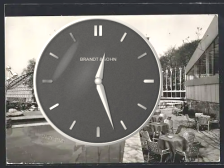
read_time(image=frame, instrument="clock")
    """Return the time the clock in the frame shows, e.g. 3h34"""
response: 12h27
